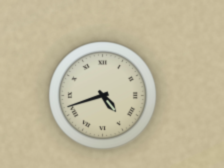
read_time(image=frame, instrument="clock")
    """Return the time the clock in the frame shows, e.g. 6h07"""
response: 4h42
